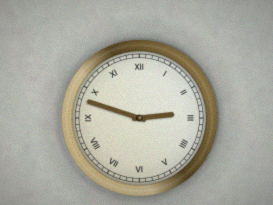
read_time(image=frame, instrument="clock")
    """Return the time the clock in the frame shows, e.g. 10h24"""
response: 2h48
